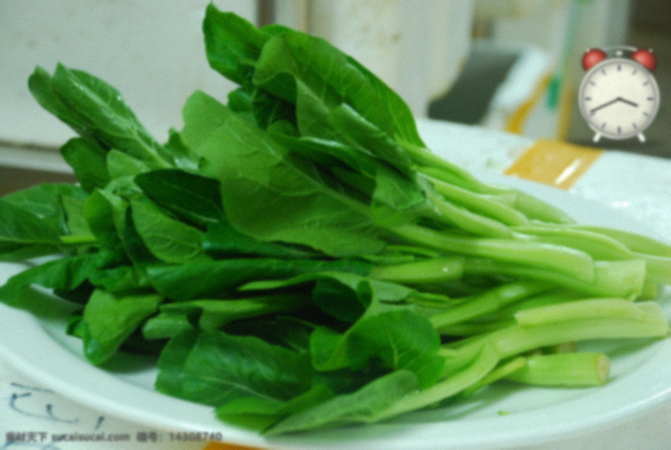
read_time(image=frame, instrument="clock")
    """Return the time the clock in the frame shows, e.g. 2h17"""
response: 3h41
